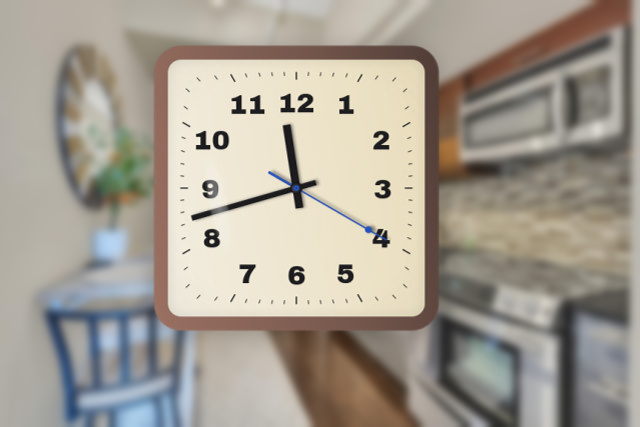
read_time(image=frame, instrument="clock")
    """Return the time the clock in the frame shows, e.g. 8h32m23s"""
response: 11h42m20s
